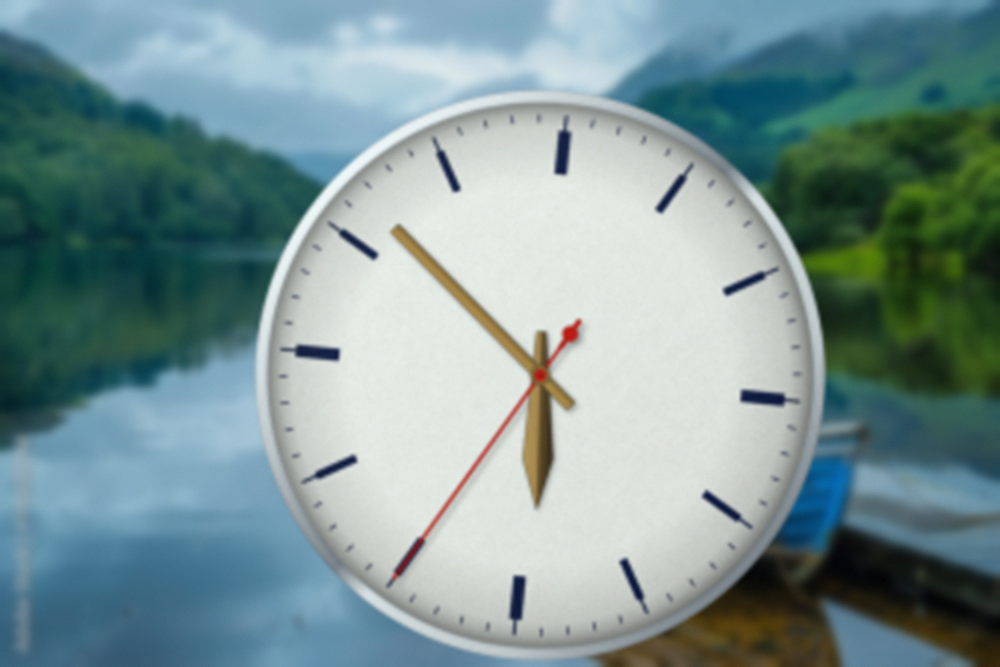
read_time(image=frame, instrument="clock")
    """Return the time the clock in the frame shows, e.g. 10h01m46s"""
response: 5h51m35s
